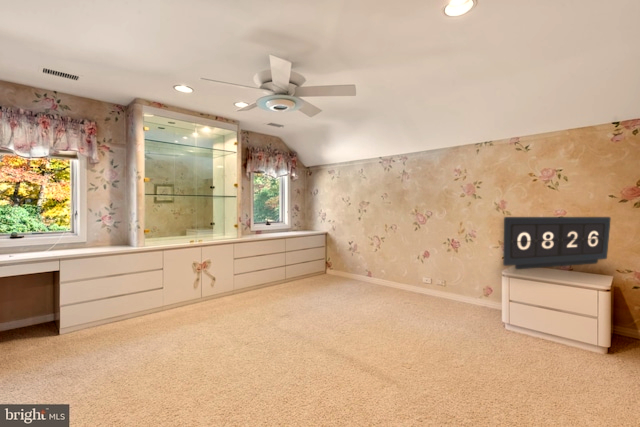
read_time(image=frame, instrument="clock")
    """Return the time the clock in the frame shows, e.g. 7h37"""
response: 8h26
